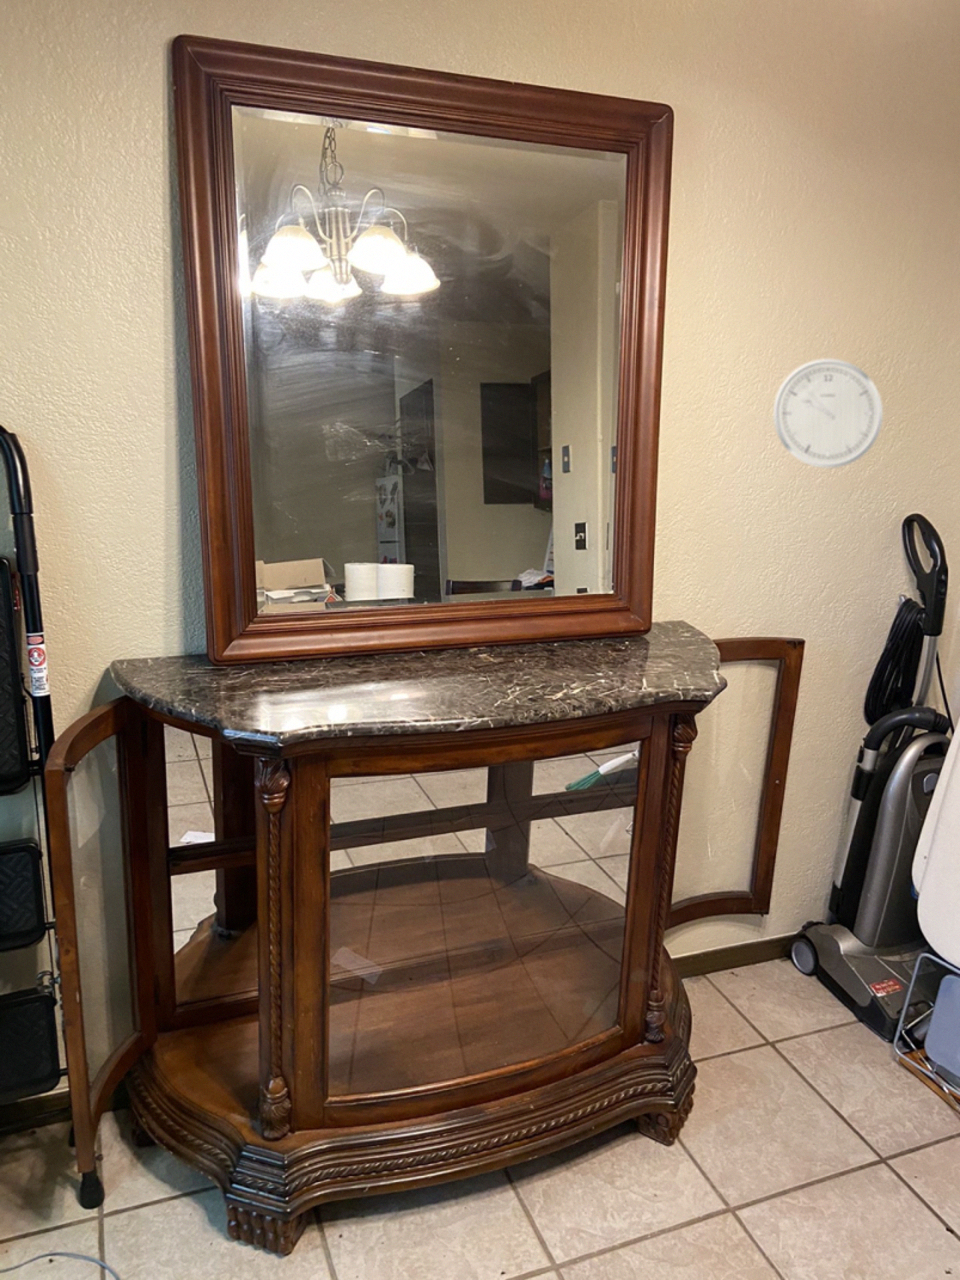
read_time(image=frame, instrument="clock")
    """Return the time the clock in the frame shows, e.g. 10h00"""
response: 9h53
